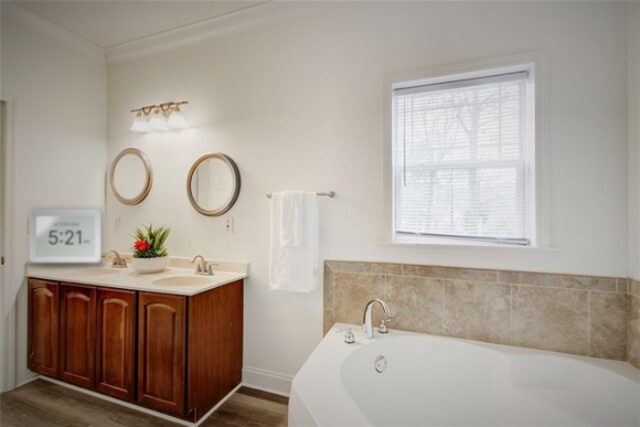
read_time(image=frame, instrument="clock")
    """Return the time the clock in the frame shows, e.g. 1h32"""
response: 5h21
